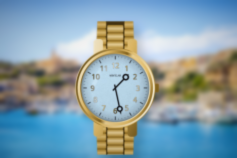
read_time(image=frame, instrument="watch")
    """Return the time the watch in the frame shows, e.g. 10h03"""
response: 1h28
